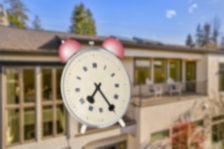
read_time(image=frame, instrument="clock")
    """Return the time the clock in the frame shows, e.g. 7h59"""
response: 7h25
